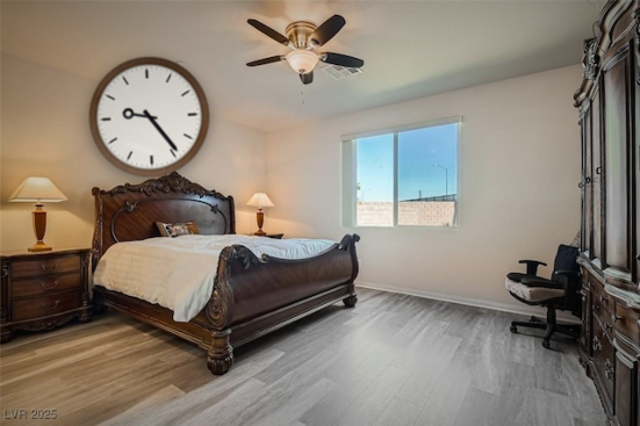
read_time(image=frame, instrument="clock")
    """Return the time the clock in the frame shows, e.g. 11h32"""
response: 9h24
